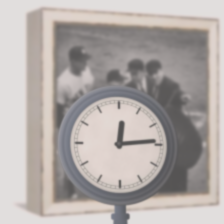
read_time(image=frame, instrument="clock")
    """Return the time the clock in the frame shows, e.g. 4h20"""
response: 12h14
